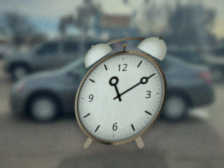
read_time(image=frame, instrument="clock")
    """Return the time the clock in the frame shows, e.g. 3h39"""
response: 11h10
